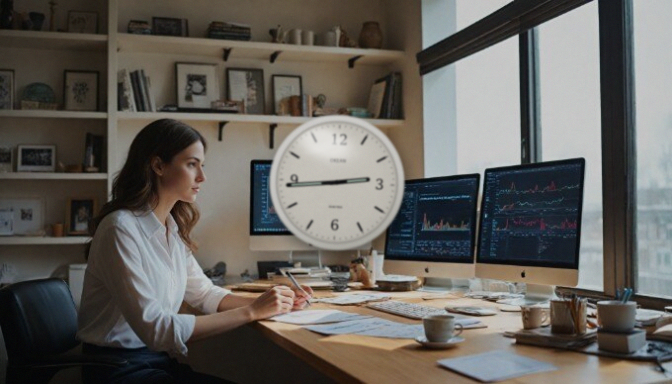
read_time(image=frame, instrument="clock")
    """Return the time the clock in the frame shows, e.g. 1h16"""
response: 2h44
